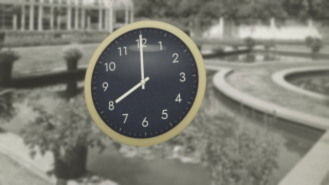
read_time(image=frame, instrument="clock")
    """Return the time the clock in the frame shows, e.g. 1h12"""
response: 8h00
